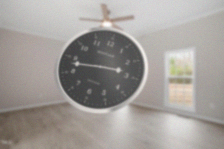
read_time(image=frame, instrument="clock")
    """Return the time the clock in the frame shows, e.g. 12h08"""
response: 2h43
